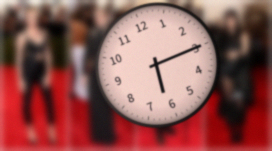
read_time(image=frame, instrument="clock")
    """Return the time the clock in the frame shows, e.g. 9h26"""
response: 6h15
